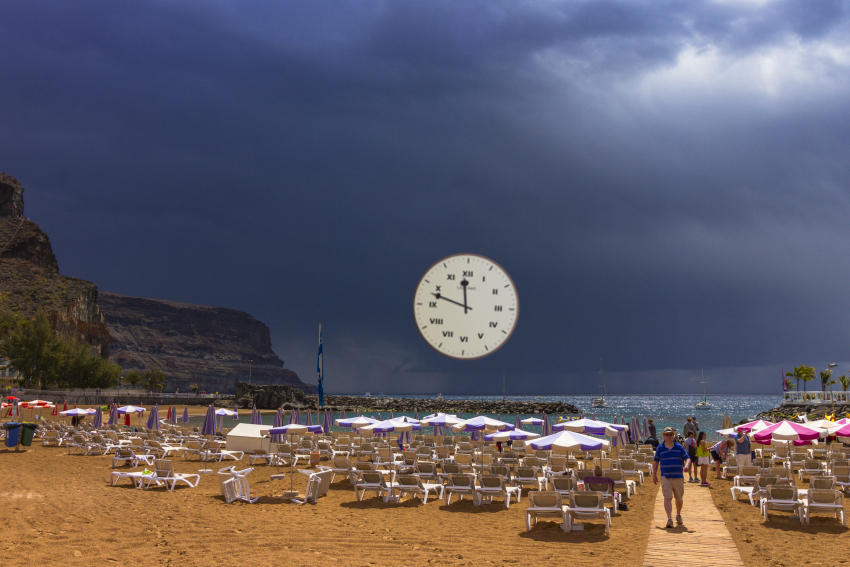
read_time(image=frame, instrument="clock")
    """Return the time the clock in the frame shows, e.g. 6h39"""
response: 11h48
